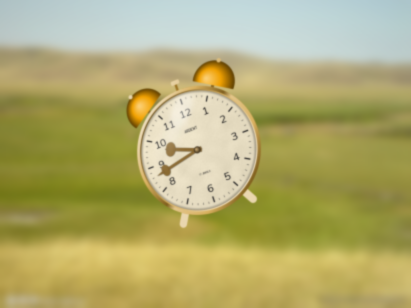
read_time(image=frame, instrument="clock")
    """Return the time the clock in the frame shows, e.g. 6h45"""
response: 9h43
